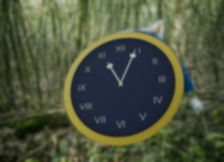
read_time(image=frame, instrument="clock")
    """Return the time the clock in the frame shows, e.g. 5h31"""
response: 11h04
